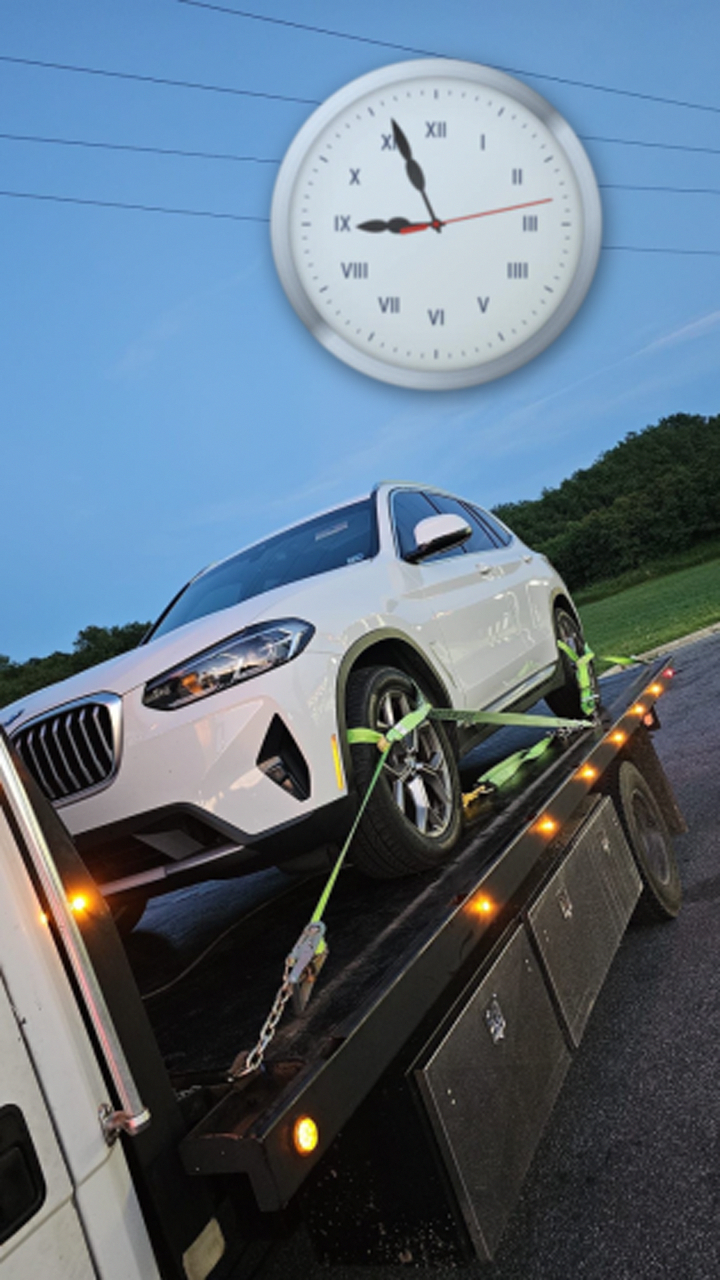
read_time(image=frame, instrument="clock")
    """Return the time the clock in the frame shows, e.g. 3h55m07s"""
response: 8h56m13s
